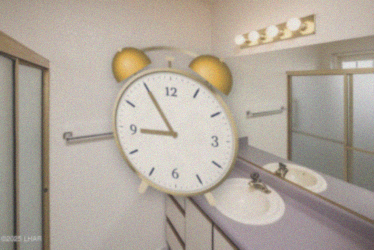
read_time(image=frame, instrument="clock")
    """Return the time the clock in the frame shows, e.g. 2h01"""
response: 8h55
